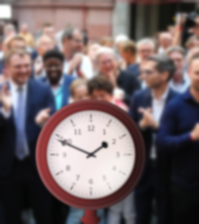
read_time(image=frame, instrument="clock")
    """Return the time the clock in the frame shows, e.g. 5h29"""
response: 1h49
